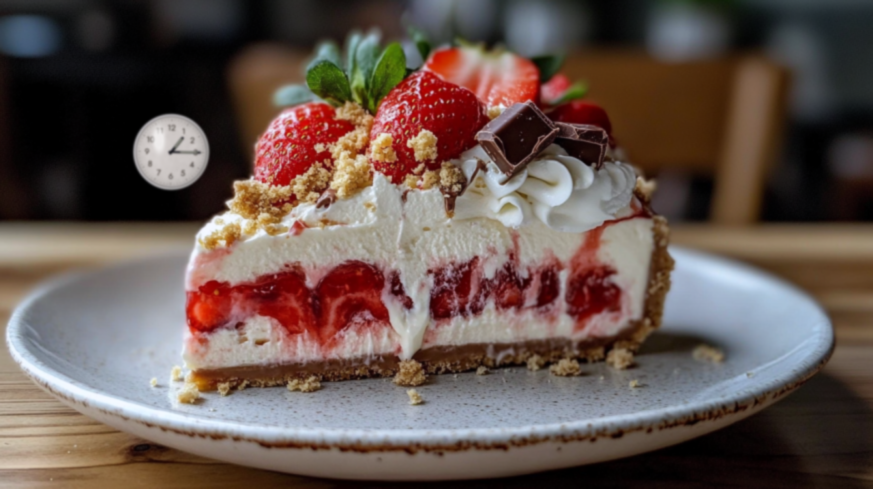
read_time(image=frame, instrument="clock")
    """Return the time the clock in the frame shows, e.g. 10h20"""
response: 1h15
